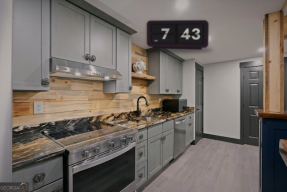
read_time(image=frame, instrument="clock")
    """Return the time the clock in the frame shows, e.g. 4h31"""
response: 7h43
